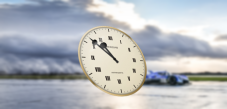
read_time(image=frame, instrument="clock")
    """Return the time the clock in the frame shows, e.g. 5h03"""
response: 10h52
